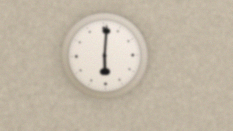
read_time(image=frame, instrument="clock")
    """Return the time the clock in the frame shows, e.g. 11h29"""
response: 6h01
